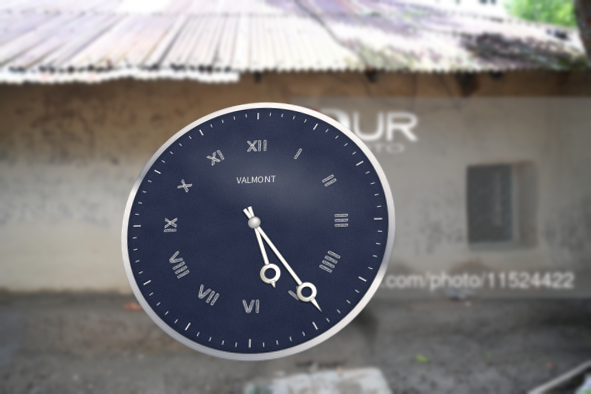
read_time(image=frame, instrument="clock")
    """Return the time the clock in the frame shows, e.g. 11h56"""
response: 5h24
